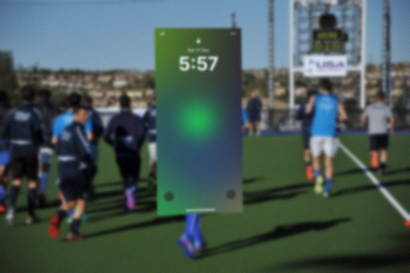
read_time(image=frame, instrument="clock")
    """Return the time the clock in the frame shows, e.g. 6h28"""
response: 5h57
